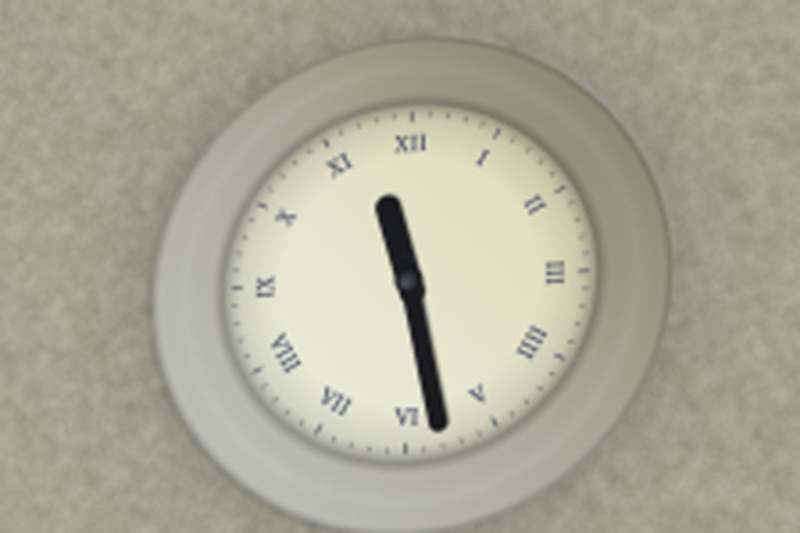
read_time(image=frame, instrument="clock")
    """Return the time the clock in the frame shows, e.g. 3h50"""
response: 11h28
